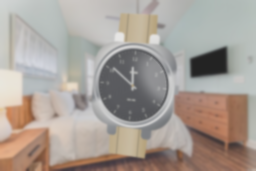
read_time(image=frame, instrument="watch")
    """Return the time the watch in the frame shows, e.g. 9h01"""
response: 11h51
